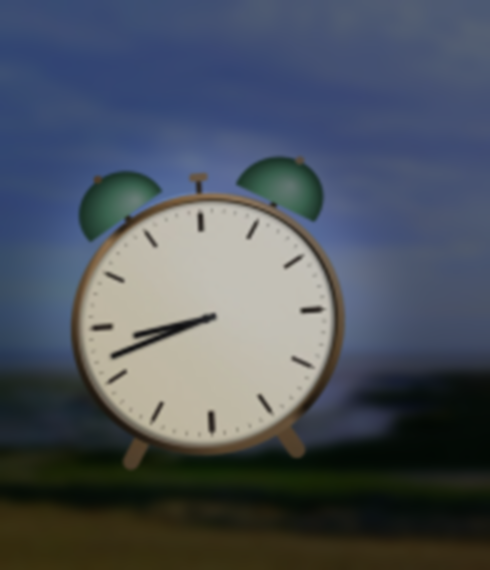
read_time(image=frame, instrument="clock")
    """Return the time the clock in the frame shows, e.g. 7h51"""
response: 8h42
